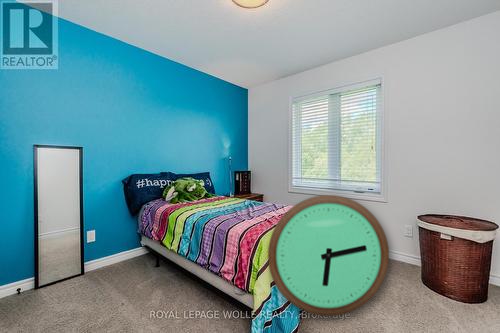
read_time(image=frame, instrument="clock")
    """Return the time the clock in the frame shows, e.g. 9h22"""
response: 6h13
